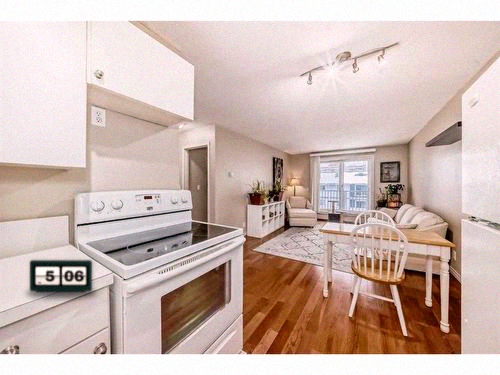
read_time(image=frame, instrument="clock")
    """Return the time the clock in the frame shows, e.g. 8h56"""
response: 5h06
